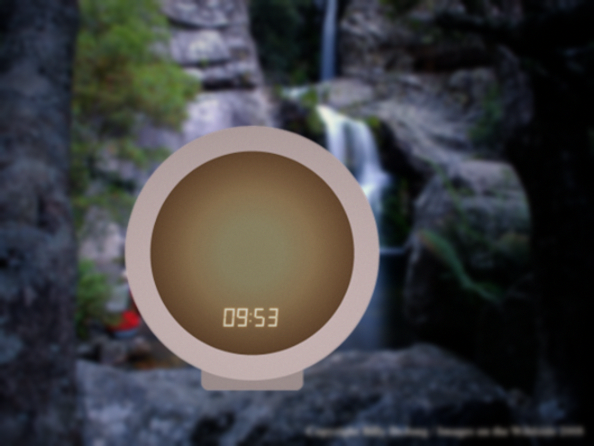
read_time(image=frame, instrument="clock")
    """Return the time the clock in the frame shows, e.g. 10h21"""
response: 9h53
